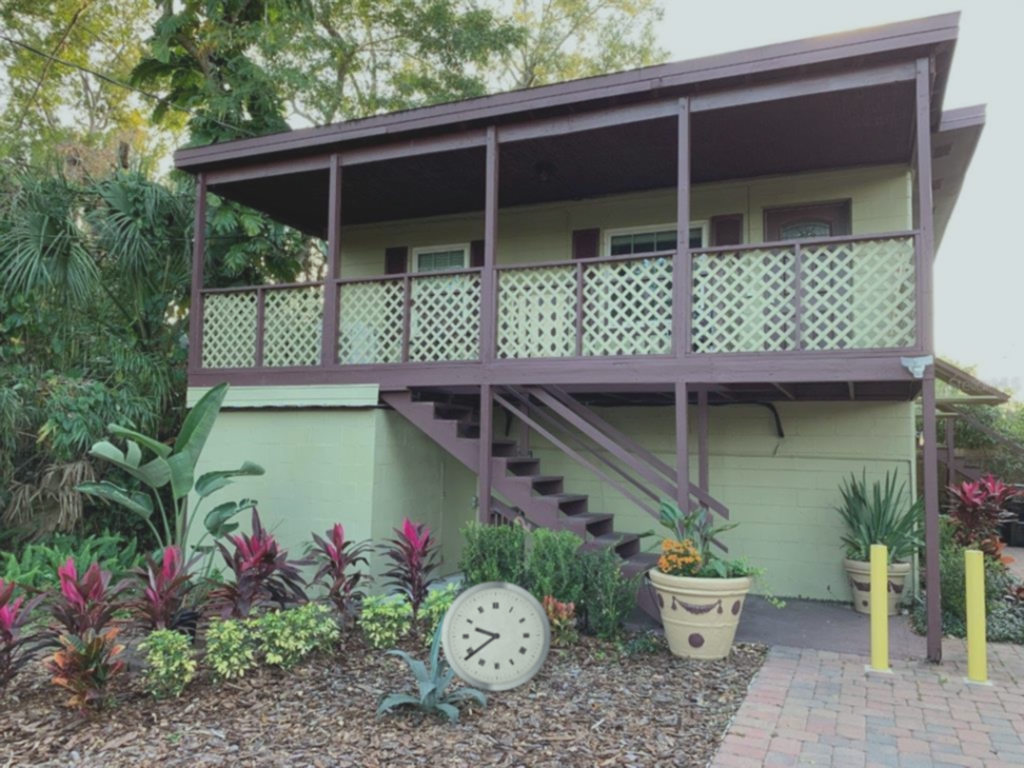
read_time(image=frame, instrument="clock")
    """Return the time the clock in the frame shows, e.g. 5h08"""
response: 9h39
